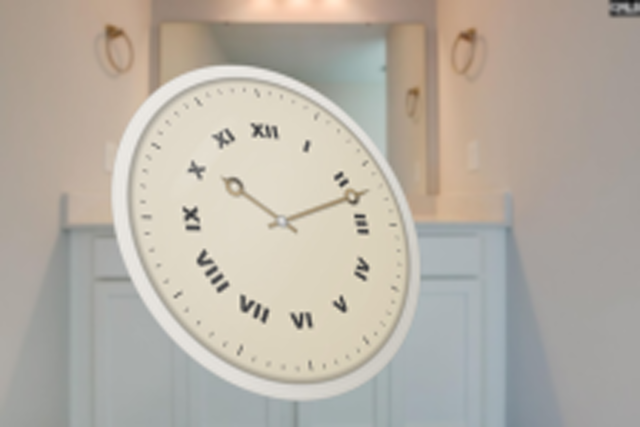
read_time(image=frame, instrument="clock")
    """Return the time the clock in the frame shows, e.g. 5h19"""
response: 10h12
